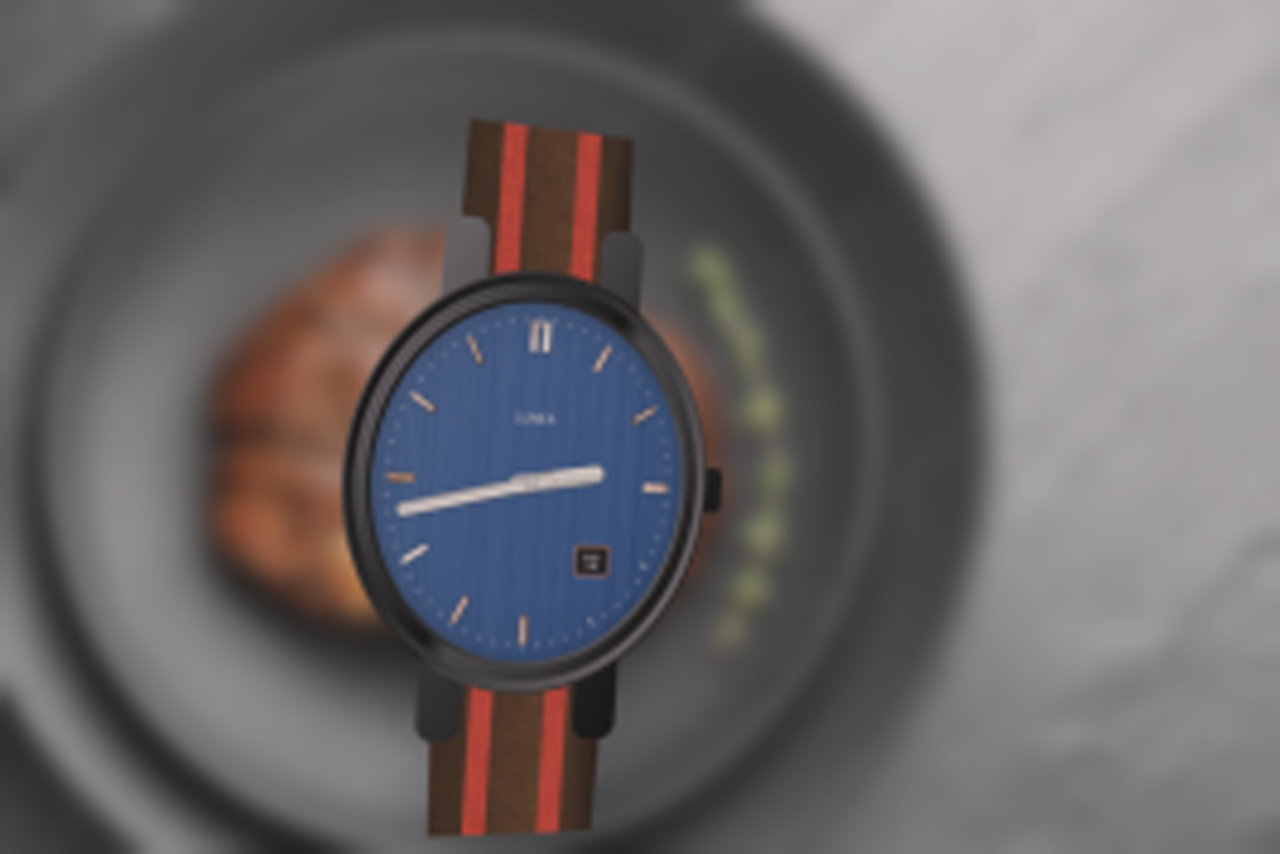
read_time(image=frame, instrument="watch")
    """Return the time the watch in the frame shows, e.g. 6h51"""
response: 2h43
